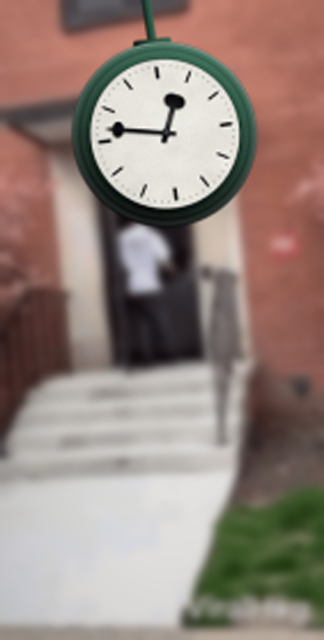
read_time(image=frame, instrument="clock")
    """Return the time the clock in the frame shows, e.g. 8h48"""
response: 12h47
